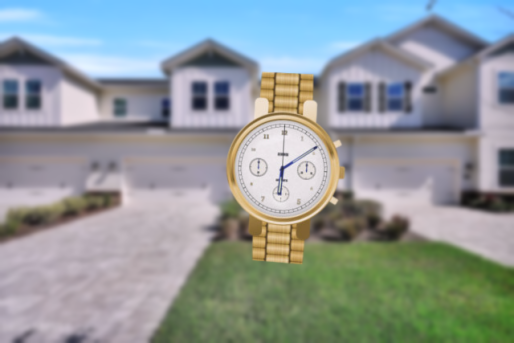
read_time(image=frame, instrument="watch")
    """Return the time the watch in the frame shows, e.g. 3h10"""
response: 6h09
